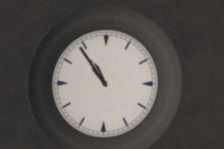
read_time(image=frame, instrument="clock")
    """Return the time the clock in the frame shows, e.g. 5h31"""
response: 10h54
